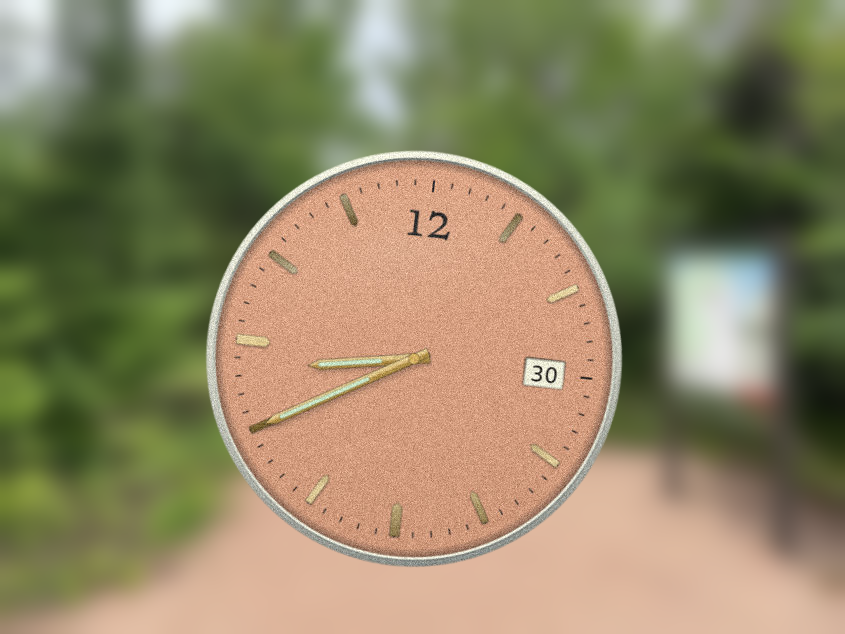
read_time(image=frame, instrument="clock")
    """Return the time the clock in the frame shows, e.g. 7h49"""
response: 8h40
